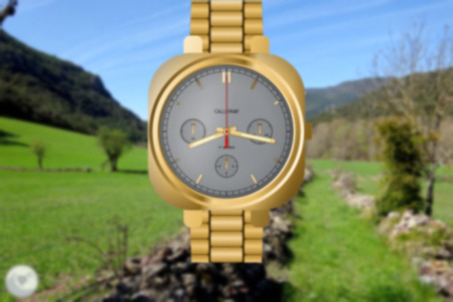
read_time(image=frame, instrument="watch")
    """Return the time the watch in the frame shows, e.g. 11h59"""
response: 8h17
